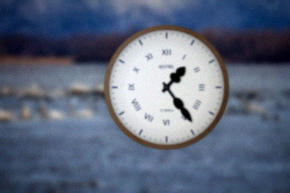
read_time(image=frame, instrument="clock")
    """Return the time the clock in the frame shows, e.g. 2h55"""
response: 1h24
